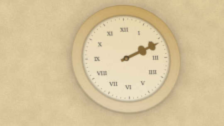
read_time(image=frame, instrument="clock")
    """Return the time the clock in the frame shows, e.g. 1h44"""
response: 2h11
